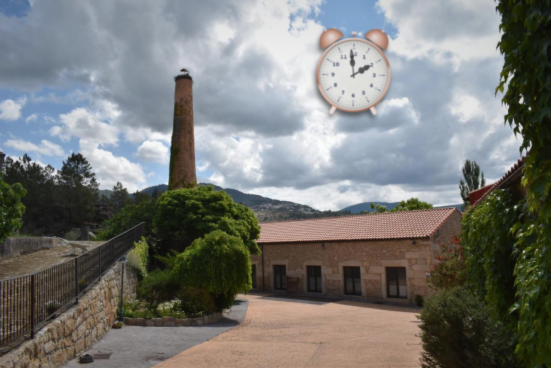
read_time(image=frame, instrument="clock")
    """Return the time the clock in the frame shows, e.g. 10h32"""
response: 1h59
